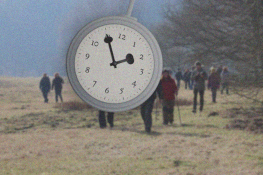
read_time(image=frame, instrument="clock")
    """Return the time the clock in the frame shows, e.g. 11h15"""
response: 1h55
